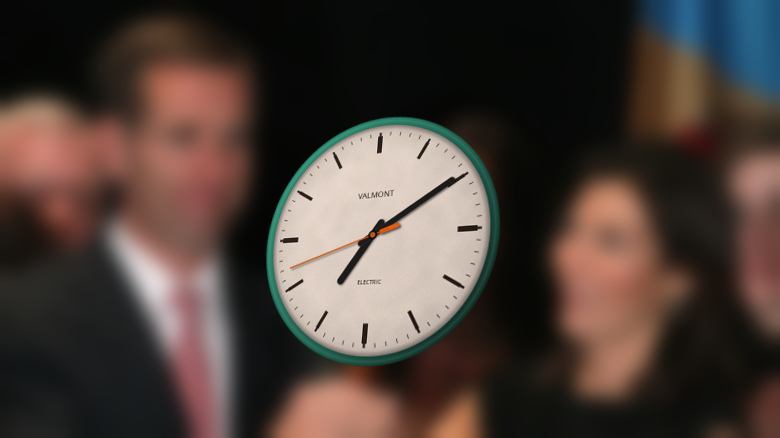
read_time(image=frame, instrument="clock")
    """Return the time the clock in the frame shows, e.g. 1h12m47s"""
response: 7h09m42s
